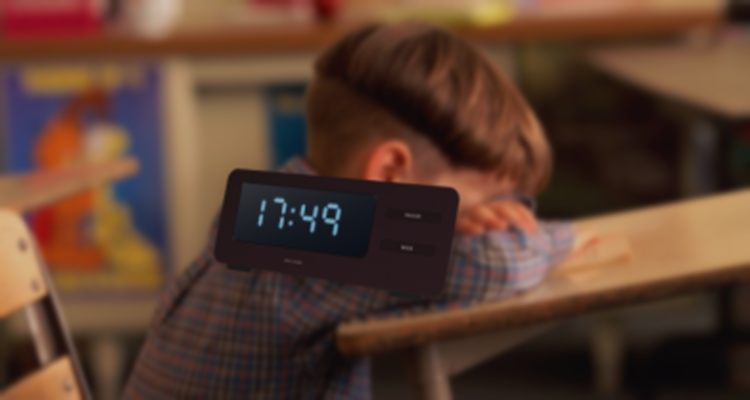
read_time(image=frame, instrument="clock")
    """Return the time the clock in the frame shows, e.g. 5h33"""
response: 17h49
